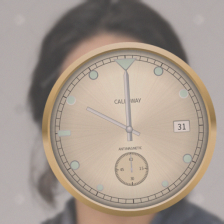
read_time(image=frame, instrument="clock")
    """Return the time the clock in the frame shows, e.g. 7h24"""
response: 10h00
